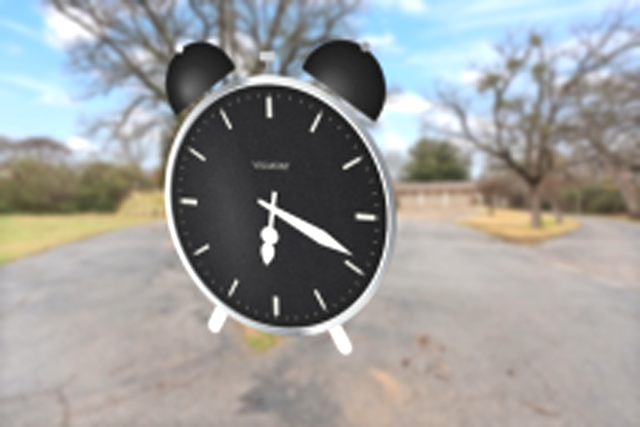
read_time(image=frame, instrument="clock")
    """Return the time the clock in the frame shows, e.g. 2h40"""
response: 6h19
